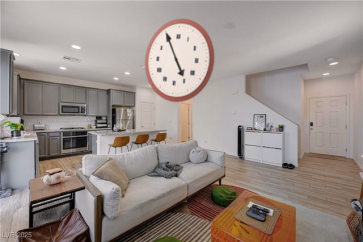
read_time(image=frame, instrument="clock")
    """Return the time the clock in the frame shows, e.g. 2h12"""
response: 4h55
